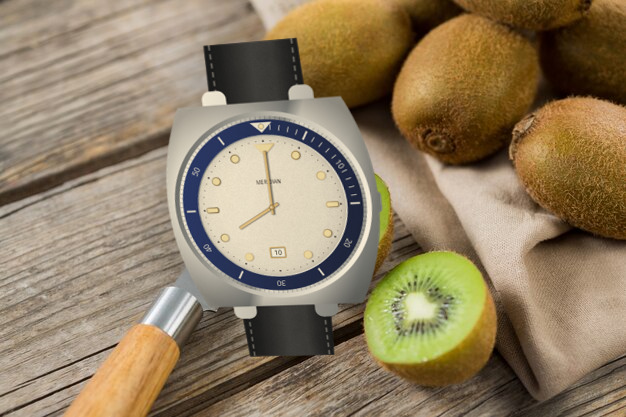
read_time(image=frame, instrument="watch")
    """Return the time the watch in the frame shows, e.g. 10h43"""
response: 8h00
